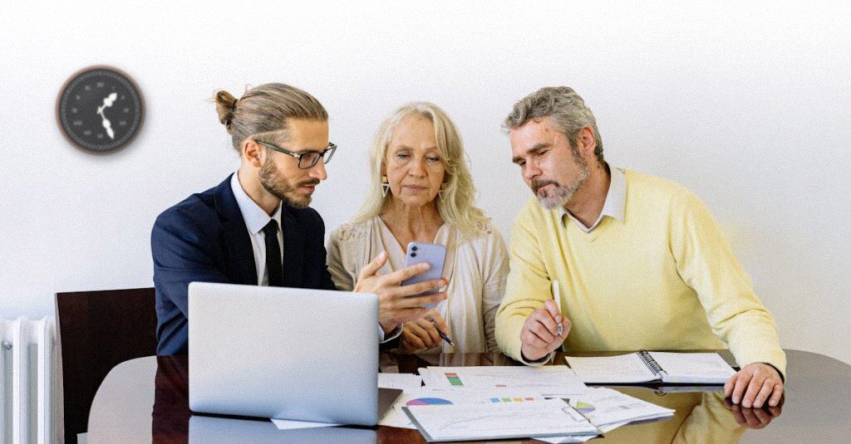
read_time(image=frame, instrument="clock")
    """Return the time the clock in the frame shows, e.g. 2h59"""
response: 1h26
